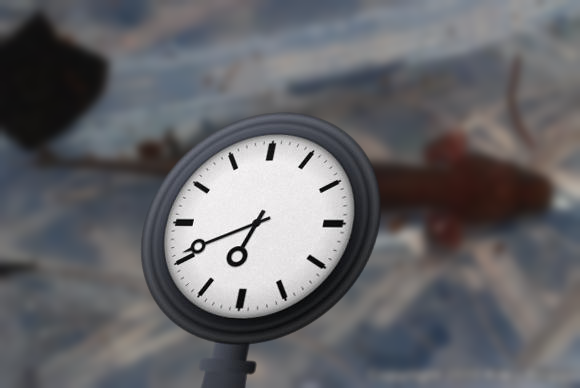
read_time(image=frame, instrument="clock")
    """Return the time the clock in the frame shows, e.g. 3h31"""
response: 6h41
